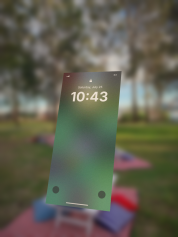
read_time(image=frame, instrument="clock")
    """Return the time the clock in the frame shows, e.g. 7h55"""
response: 10h43
